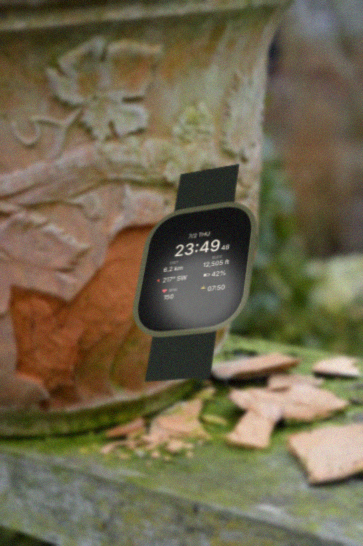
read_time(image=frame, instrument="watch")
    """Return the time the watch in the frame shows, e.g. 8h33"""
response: 23h49
